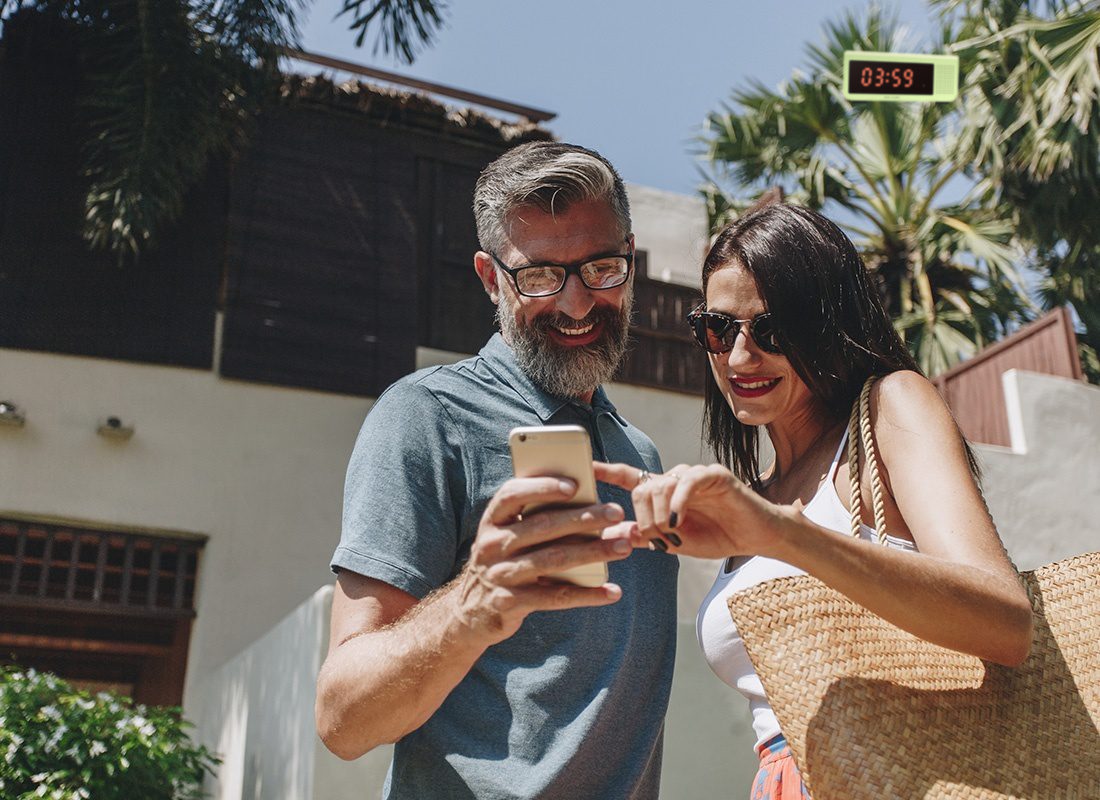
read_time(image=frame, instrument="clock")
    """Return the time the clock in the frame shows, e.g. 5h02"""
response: 3h59
